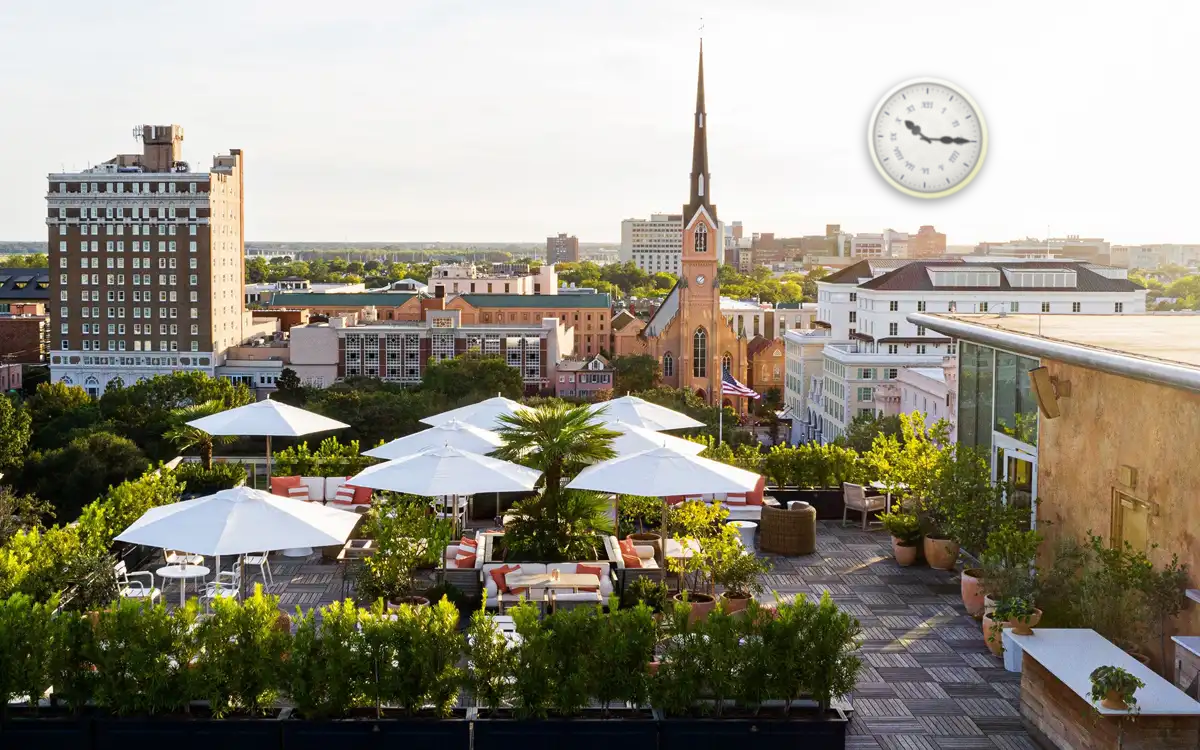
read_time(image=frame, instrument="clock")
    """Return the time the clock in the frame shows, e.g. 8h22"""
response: 10h15
